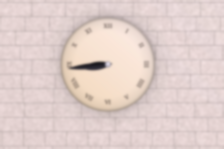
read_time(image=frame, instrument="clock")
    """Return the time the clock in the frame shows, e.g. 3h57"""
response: 8h44
